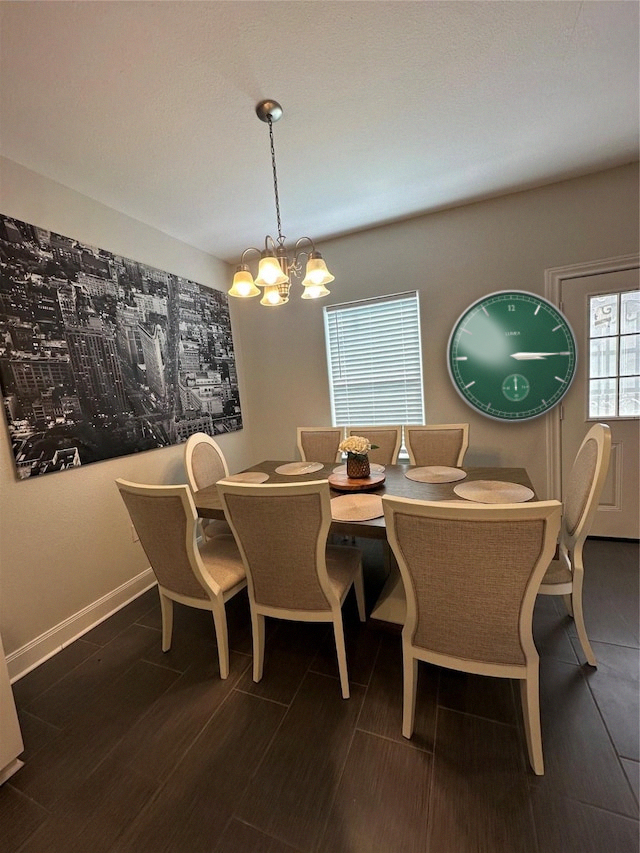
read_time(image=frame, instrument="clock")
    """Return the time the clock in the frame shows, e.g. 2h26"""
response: 3h15
